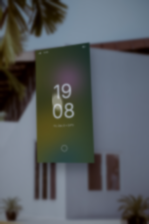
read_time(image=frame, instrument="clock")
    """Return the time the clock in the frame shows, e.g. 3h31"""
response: 19h08
